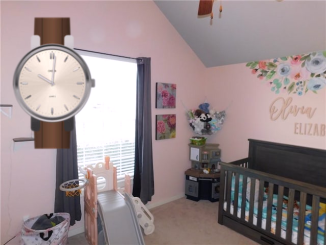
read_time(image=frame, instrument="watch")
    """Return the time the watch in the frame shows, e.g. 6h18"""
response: 10h01
